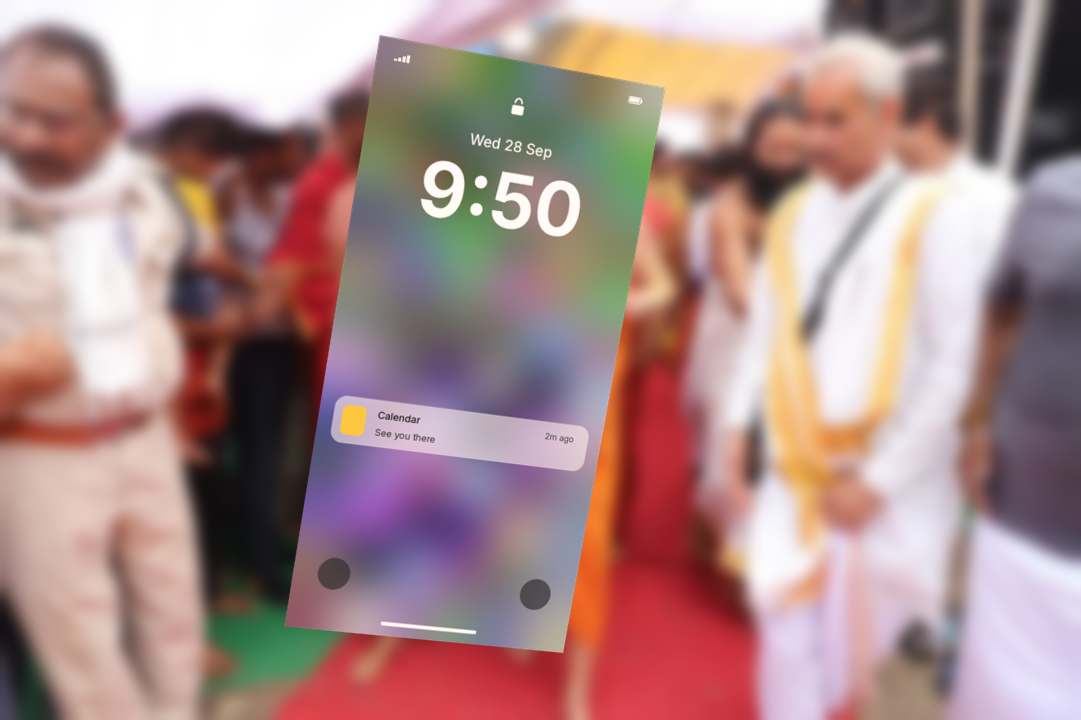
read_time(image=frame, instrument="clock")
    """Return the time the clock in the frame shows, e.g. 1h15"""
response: 9h50
